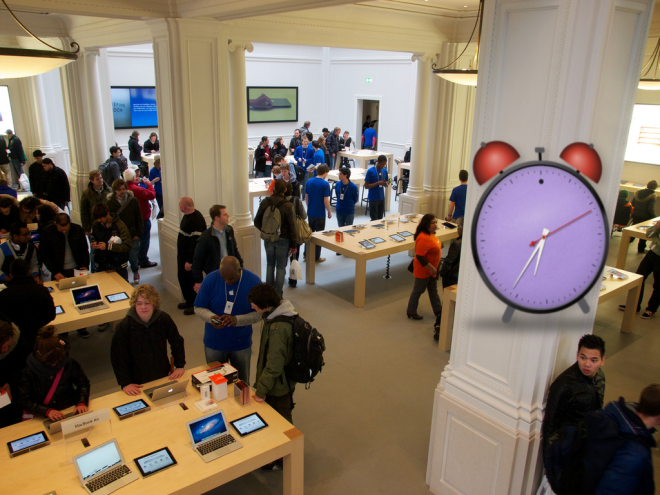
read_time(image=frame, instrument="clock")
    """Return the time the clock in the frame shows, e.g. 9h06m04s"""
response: 6h36m11s
